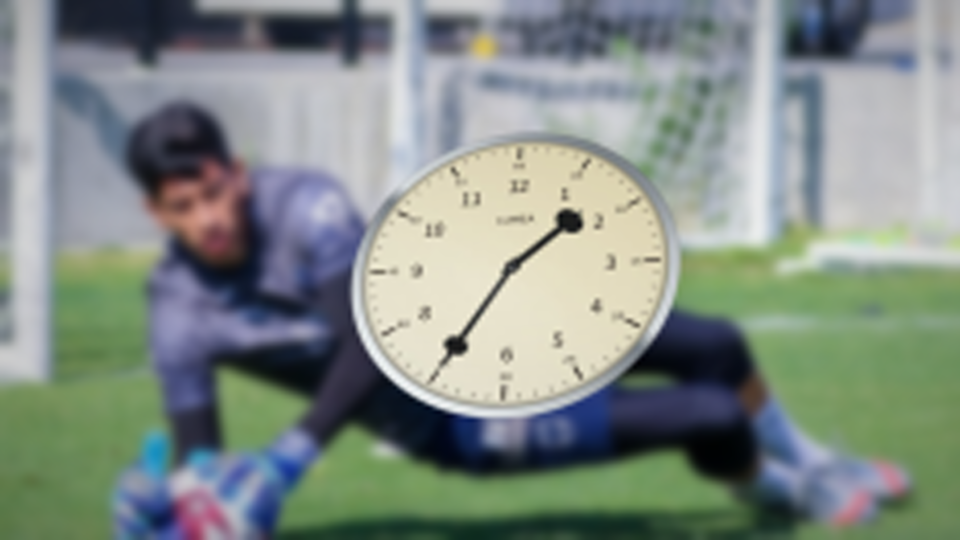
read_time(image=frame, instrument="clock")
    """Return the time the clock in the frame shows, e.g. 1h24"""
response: 1h35
